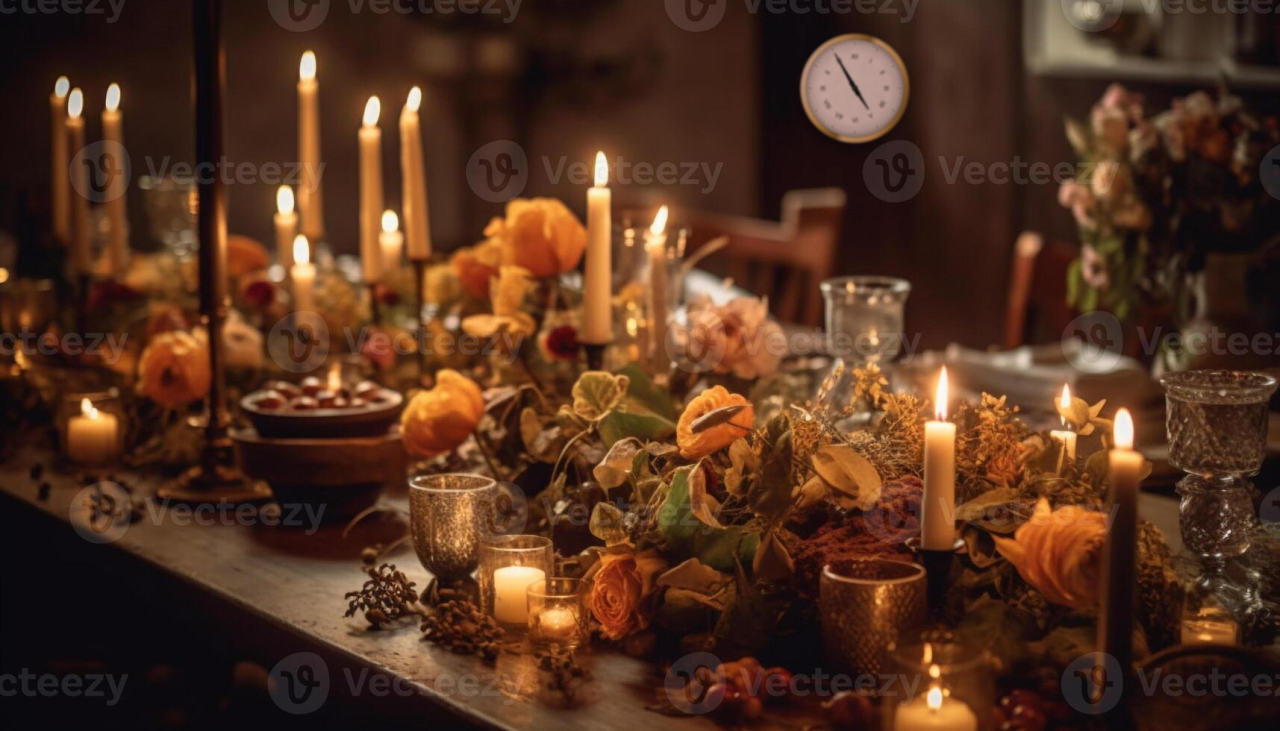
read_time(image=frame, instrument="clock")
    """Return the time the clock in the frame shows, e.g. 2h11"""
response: 4h55
